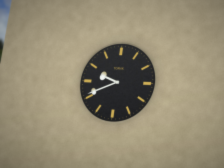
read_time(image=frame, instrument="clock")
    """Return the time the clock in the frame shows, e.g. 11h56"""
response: 9h41
